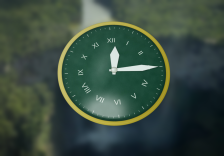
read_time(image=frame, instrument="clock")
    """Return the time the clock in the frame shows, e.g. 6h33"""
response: 12h15
